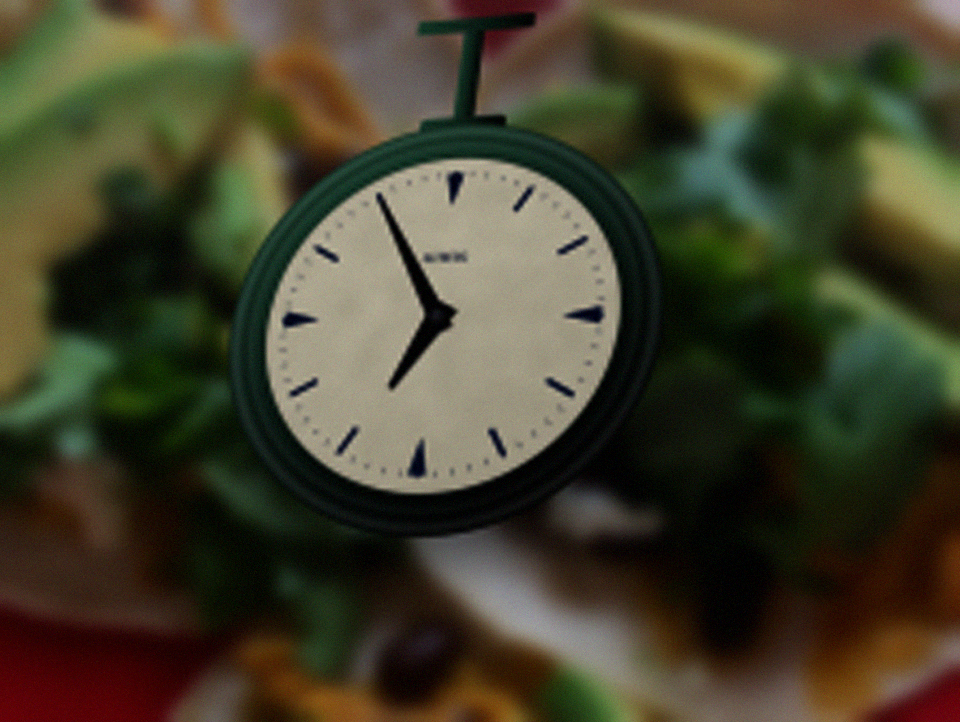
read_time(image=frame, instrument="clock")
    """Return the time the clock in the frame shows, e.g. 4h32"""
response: 6h55
